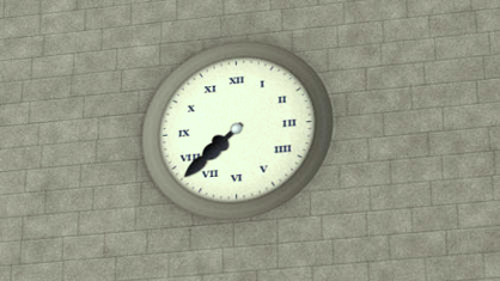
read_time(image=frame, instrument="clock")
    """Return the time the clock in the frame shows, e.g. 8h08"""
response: 7h38
